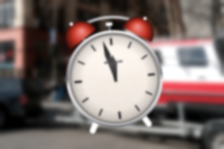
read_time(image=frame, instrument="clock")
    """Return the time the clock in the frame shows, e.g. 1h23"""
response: 11h58
